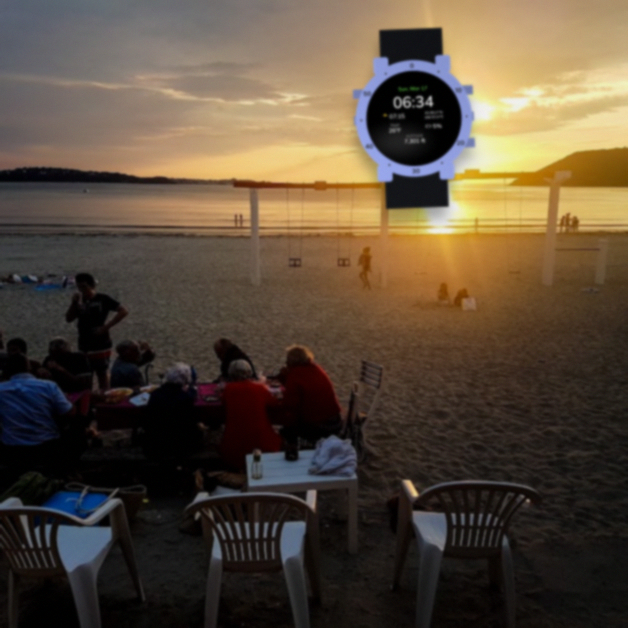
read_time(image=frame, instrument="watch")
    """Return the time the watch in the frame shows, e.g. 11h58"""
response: 6h34
